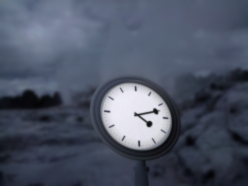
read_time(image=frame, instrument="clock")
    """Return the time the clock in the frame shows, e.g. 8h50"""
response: 4h12
